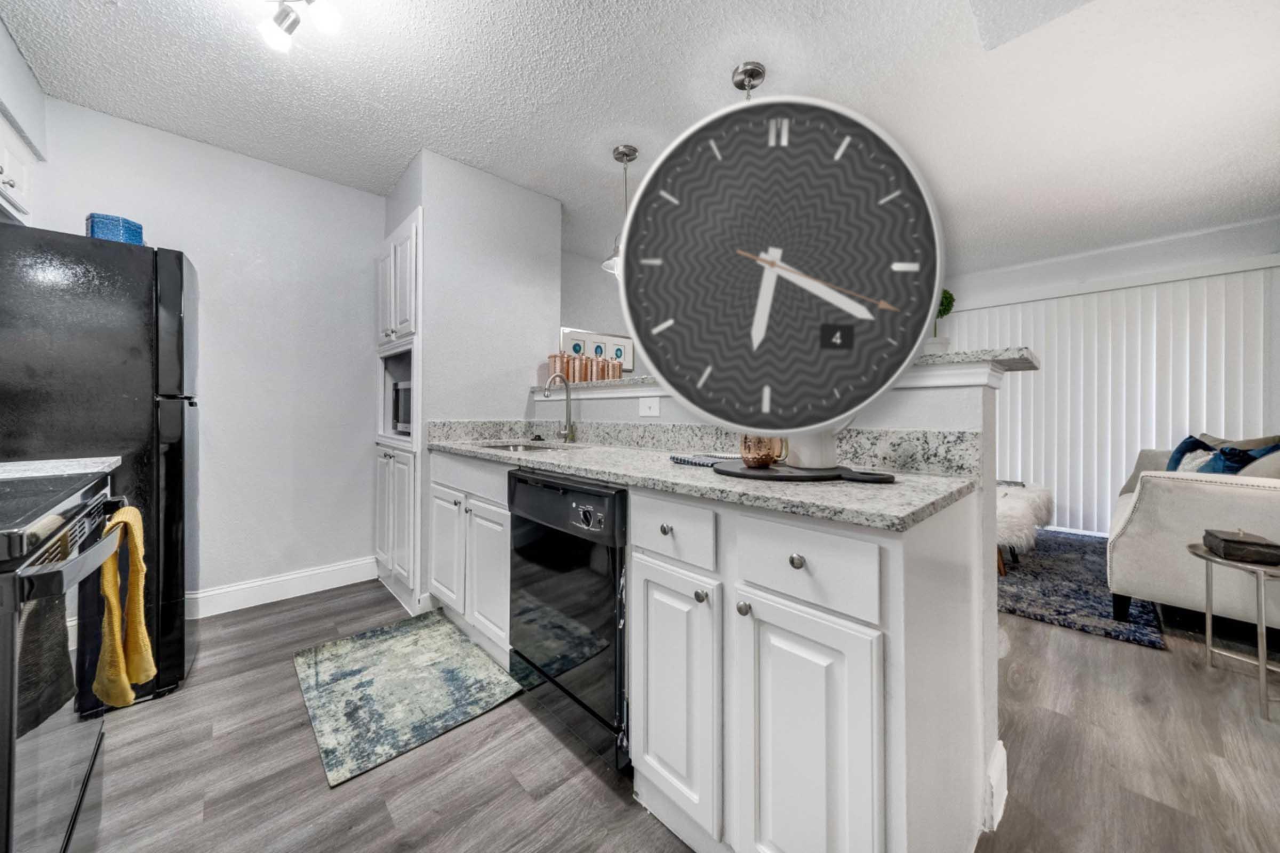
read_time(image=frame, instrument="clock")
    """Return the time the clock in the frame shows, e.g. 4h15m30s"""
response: 6h19m18s
